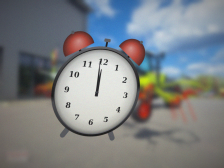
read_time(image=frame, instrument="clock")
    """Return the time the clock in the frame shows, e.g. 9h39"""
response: 11h59
